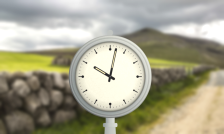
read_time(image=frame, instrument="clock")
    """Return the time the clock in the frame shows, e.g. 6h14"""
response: 10h02
